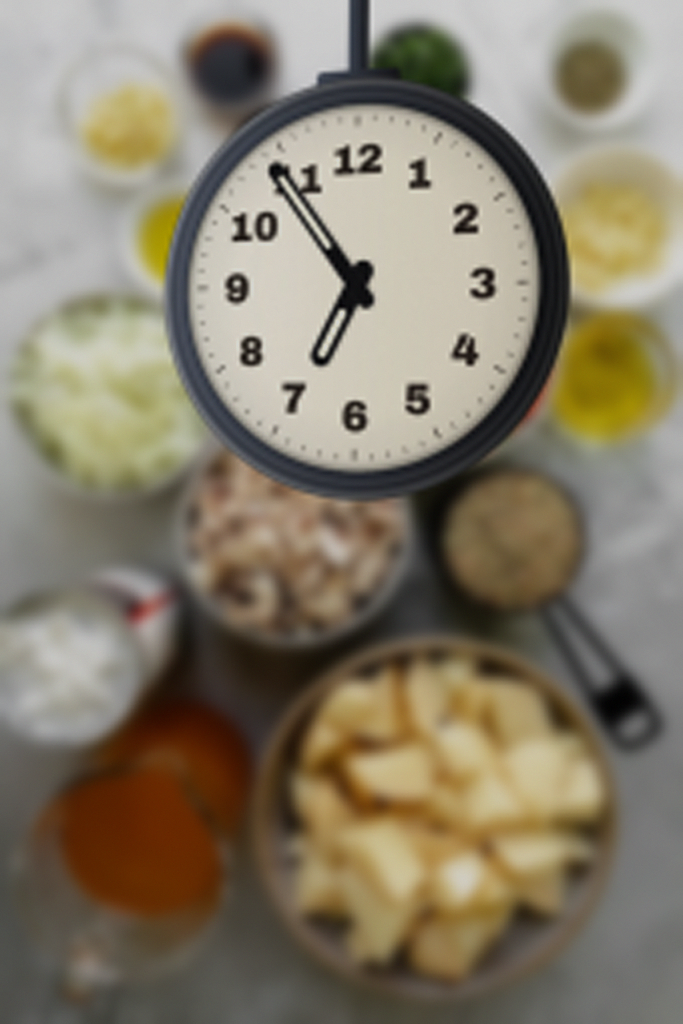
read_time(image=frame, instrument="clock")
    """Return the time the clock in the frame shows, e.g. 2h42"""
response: 6h54
